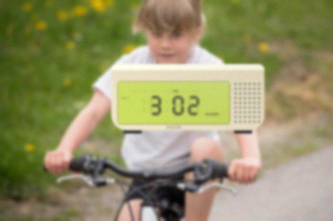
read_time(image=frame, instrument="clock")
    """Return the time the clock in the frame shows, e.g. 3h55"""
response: 3h02
